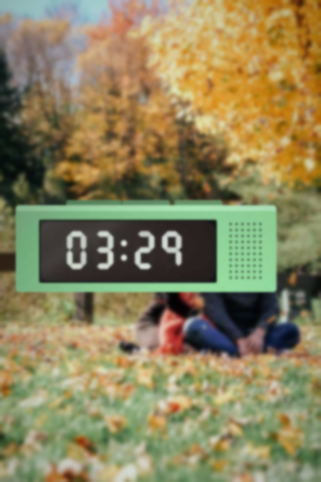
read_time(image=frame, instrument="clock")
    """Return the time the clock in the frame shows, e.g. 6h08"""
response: 3h29
